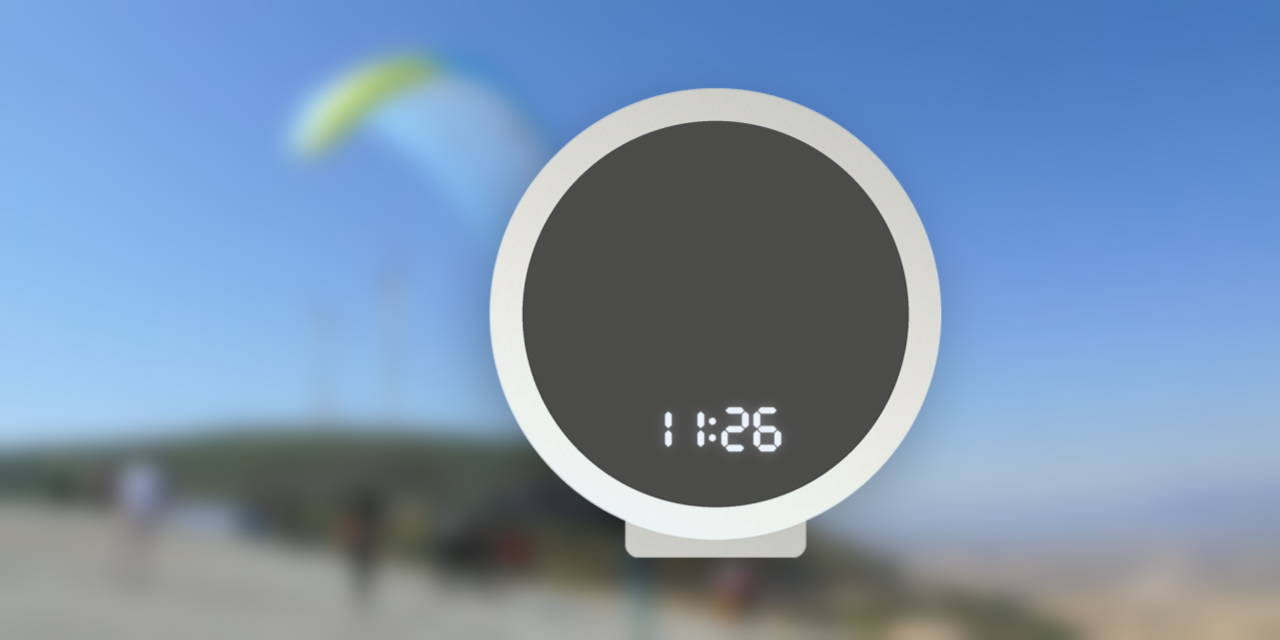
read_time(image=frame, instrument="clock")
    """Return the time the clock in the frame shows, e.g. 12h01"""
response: 11h26
